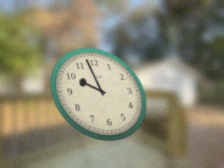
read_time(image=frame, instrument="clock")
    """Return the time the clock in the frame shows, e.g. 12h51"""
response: 9h58
